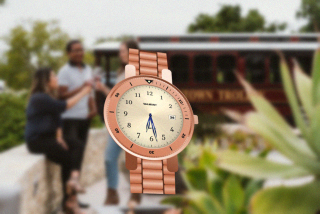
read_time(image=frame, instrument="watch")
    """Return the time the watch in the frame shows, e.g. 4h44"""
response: 6h28
